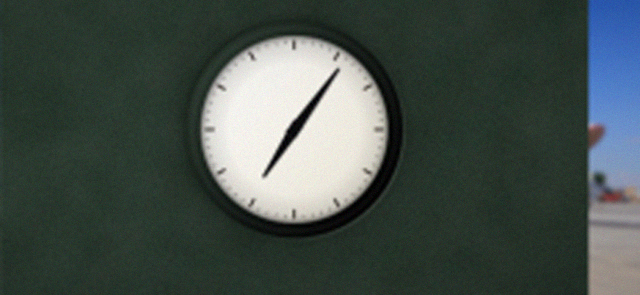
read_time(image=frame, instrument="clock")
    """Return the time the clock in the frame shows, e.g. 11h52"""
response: 7h06
